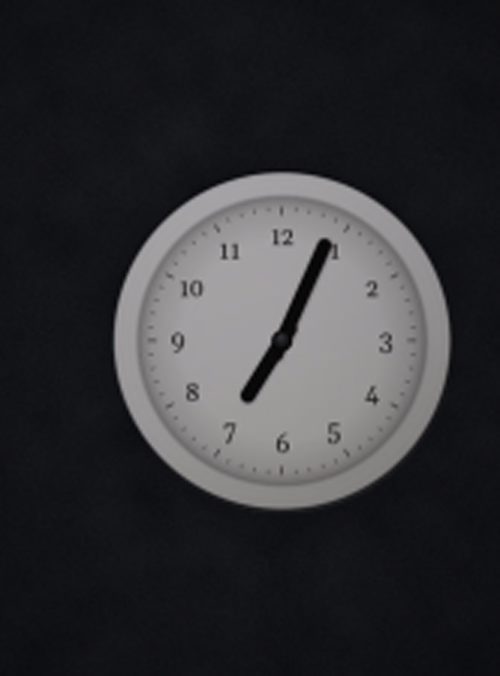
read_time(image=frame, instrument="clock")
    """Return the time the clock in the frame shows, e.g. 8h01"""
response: 7h04
